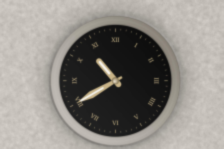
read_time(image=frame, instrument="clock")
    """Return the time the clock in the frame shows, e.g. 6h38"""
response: 10h40
